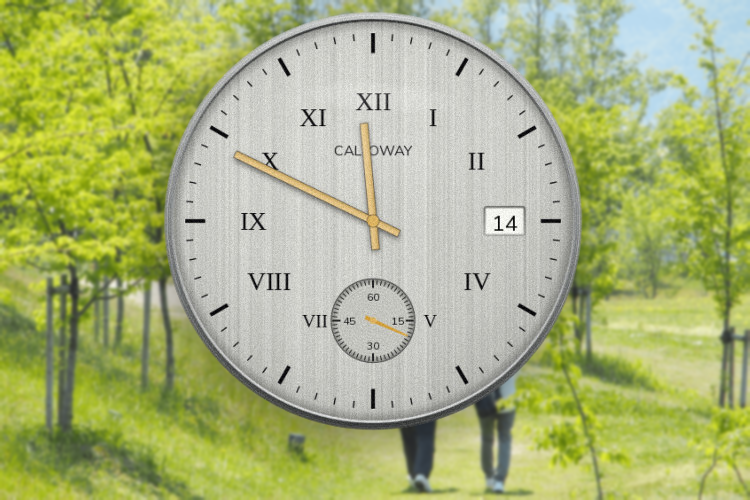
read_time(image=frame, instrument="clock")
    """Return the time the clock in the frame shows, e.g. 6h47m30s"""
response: 11h49m19s
